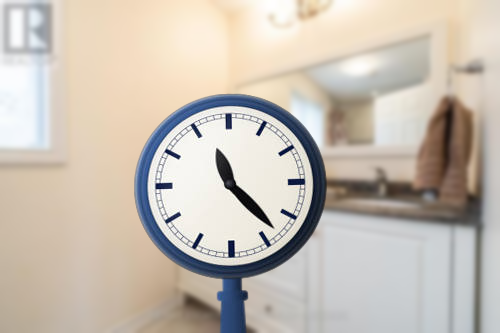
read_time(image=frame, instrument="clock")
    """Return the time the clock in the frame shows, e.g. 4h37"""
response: 11h23
